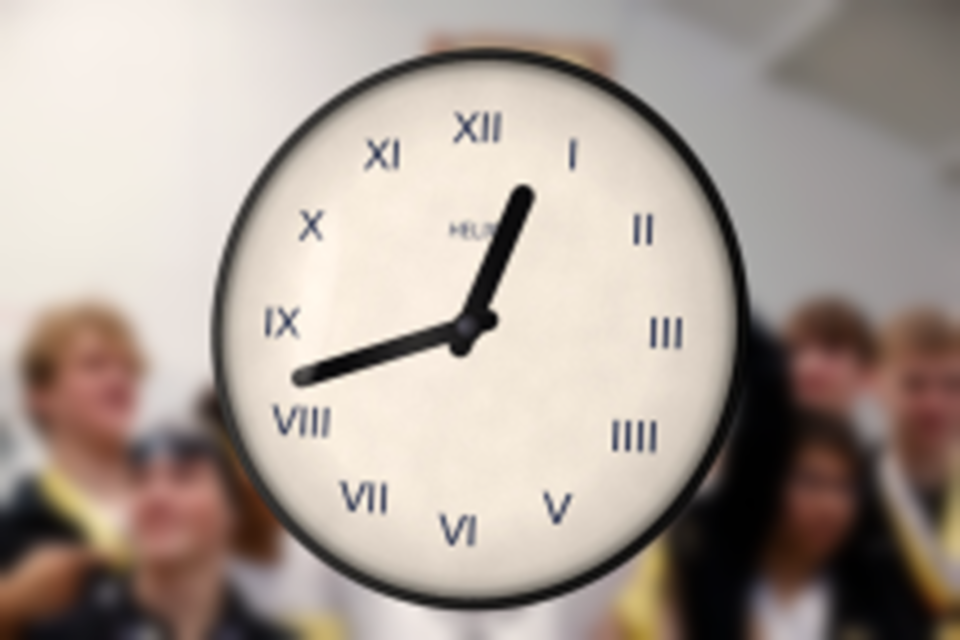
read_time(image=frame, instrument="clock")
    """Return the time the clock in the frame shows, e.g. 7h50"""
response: 12h42
